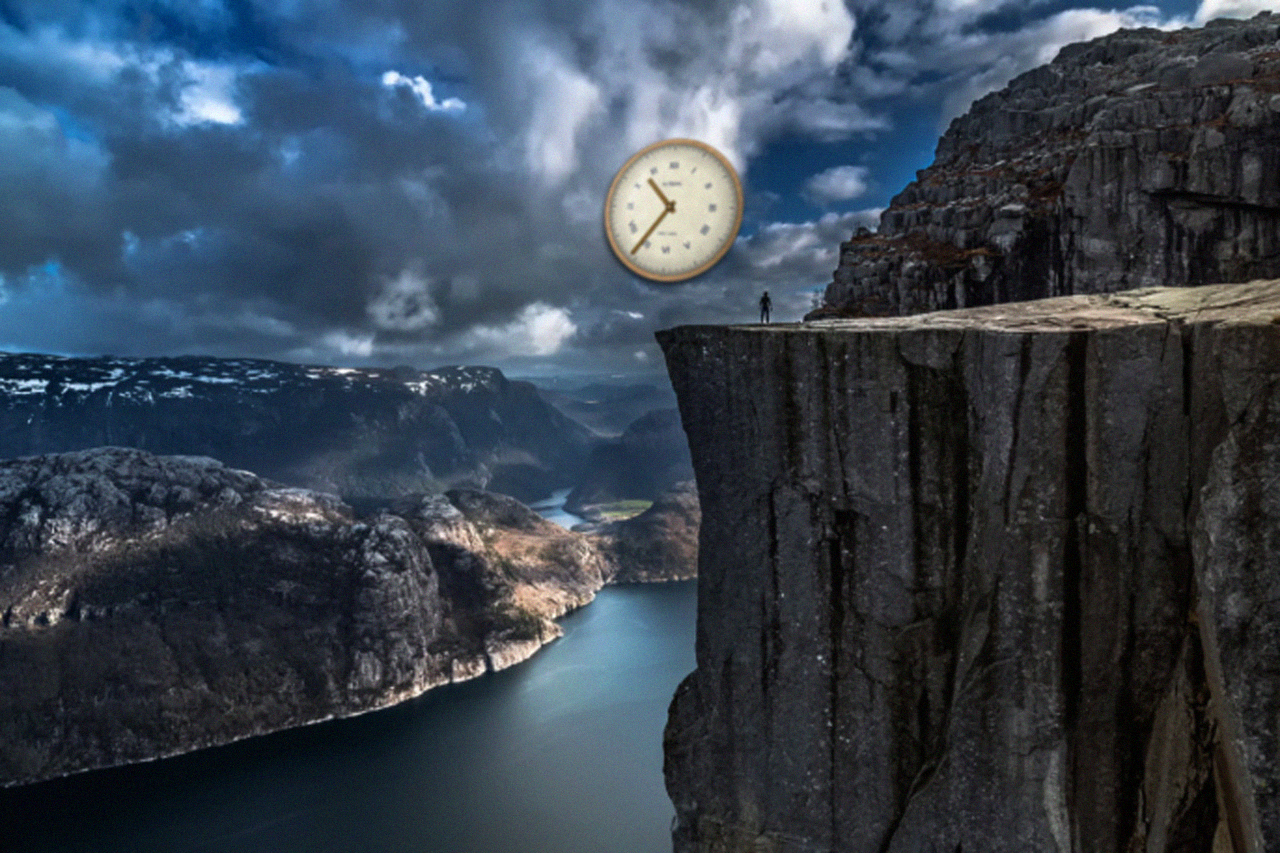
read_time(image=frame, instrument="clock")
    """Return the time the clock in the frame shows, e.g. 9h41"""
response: 10h36
